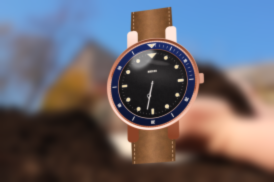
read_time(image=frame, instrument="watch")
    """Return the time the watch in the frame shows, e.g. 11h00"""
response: 6h32
